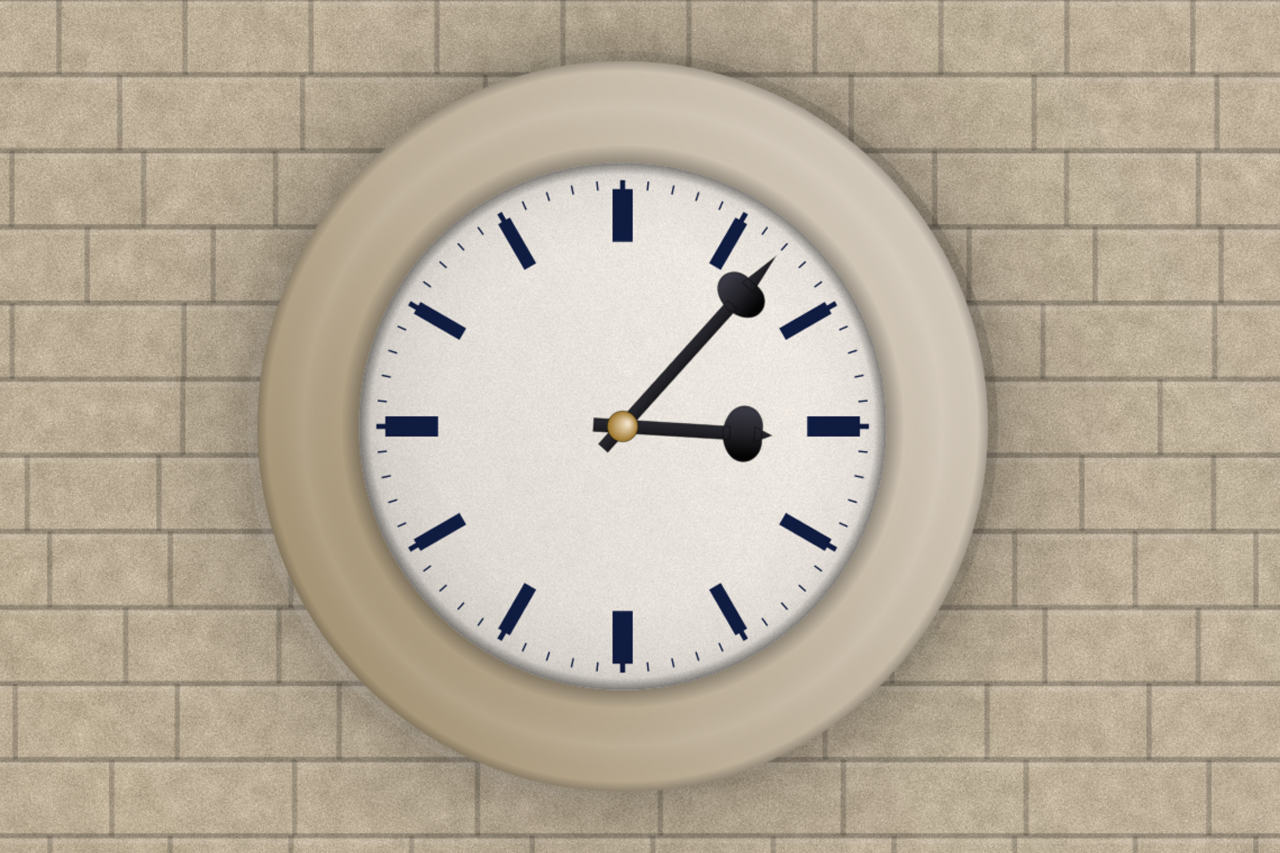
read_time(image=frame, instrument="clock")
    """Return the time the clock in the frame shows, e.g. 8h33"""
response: 3h07
